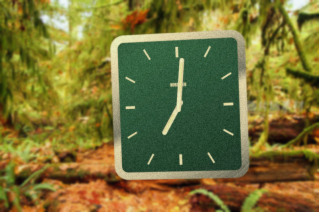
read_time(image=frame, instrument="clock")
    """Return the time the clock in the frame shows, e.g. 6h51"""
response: 7h01
